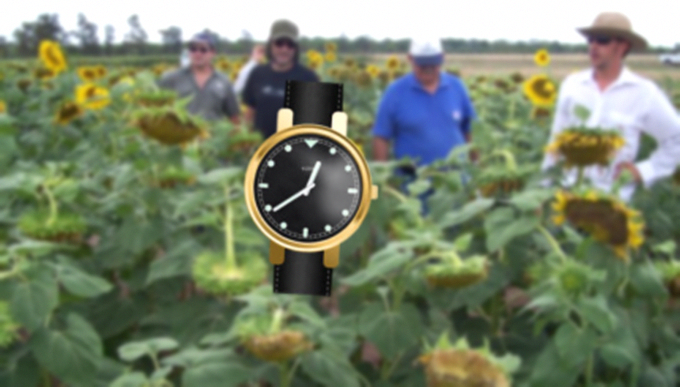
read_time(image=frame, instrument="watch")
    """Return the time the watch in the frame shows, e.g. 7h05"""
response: 12h39
